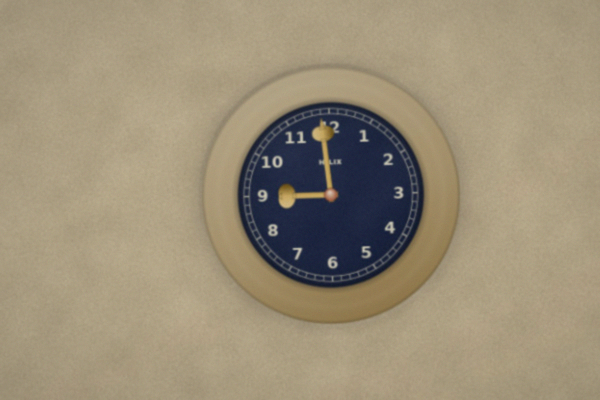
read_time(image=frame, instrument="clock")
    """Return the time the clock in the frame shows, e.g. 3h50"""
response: 8h59
